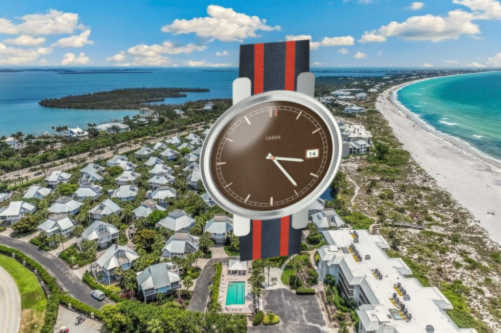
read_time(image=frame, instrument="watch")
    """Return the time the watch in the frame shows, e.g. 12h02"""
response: 3h24
